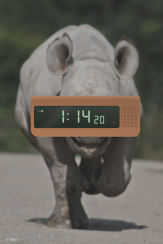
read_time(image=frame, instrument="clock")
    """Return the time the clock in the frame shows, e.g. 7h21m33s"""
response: 1h14m20s
